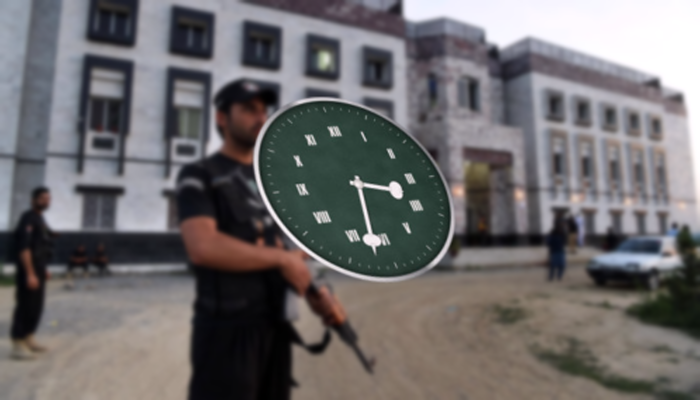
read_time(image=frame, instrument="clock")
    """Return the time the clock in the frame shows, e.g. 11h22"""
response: 3h32
